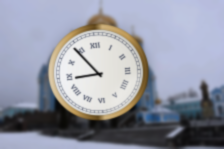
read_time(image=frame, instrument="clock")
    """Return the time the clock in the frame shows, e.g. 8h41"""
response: 8h54
